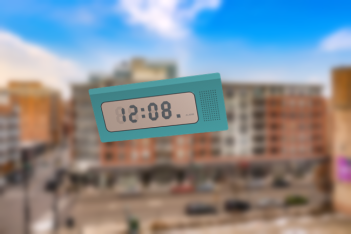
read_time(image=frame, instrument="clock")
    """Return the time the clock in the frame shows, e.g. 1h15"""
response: 12h08
